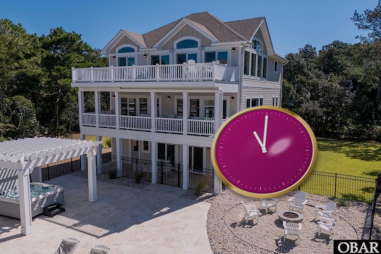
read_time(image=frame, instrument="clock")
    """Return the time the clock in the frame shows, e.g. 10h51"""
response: 11h00
